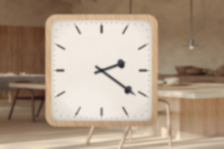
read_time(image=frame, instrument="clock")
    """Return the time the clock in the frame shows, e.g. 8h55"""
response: 2h21
